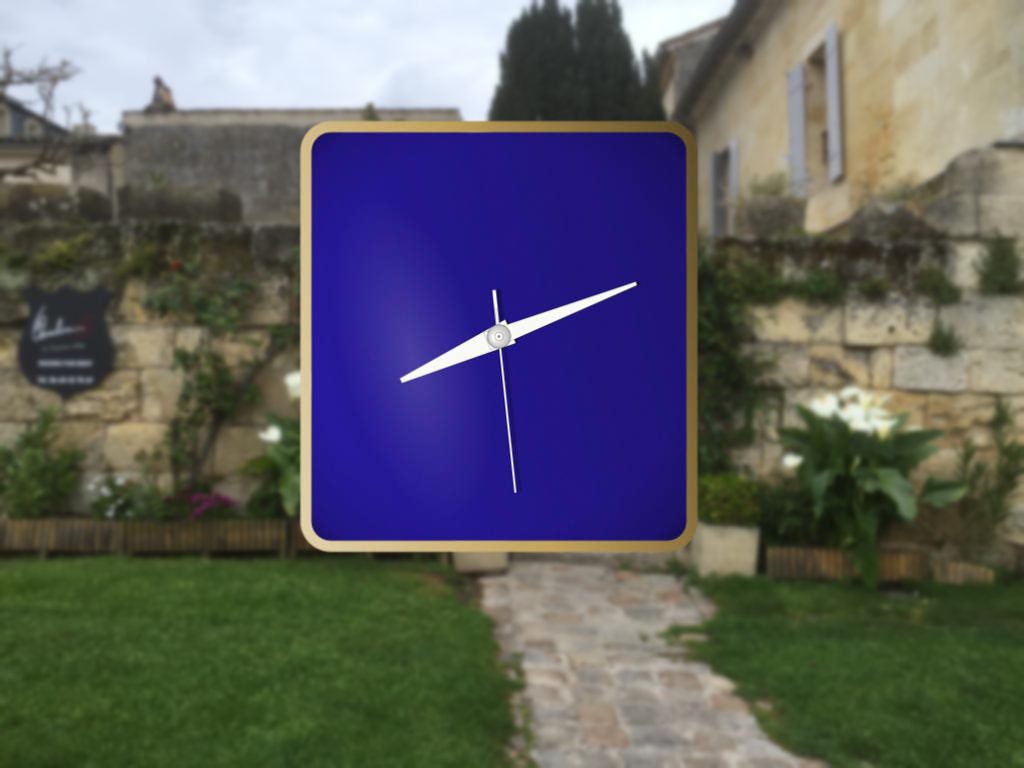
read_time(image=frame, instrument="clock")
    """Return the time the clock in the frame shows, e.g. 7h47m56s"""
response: 8h11m29s
